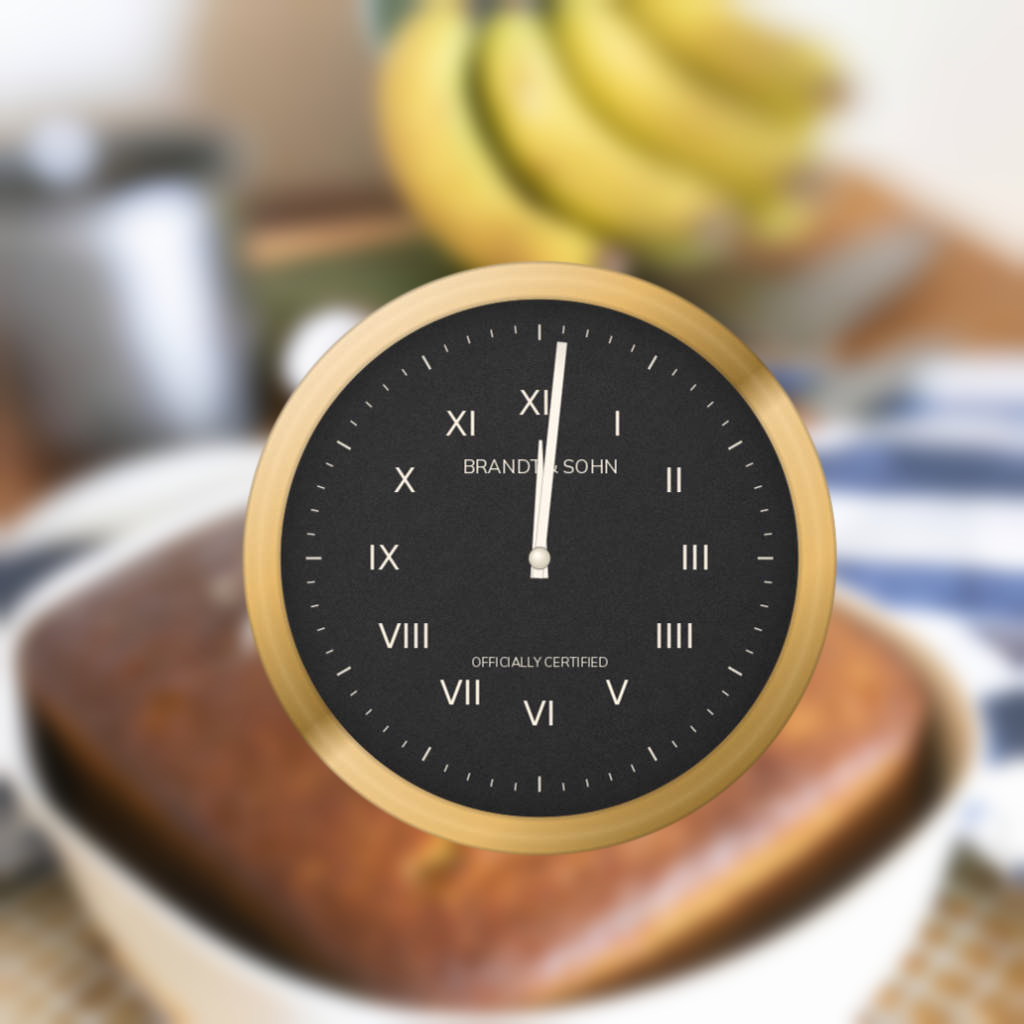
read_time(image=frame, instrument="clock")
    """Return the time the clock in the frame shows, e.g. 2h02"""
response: 12h01
